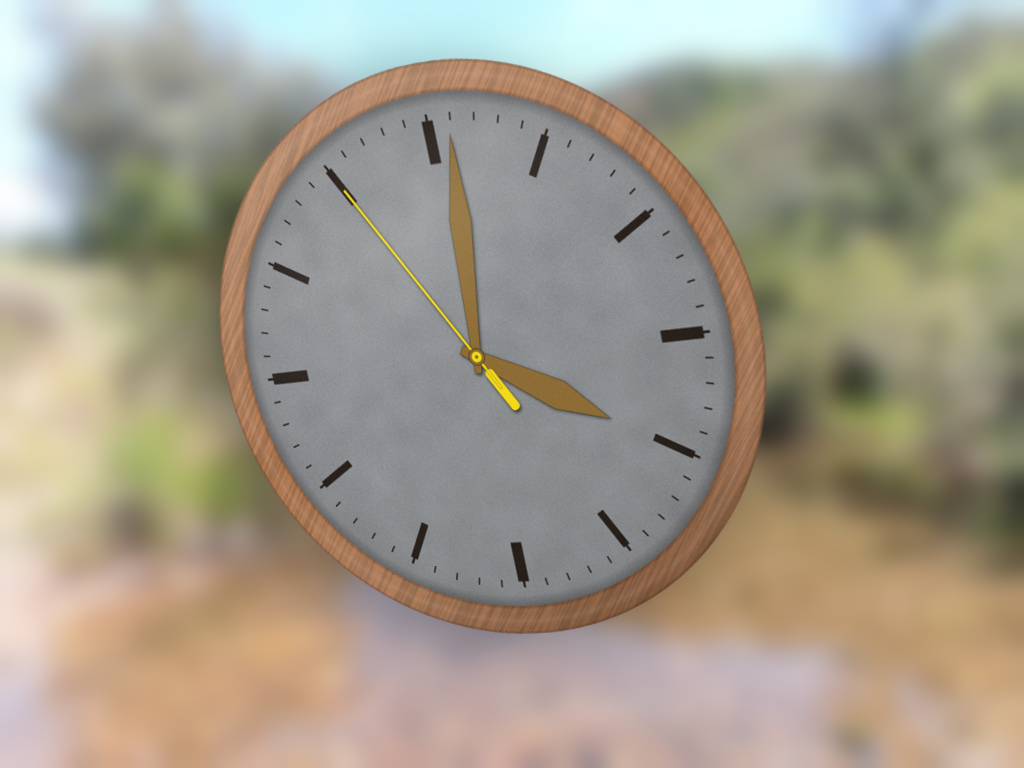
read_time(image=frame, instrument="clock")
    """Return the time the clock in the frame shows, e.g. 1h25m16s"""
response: 4h00m55s
